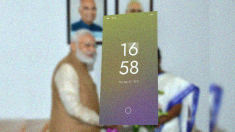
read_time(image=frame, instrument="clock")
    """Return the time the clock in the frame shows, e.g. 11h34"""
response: 16h58
